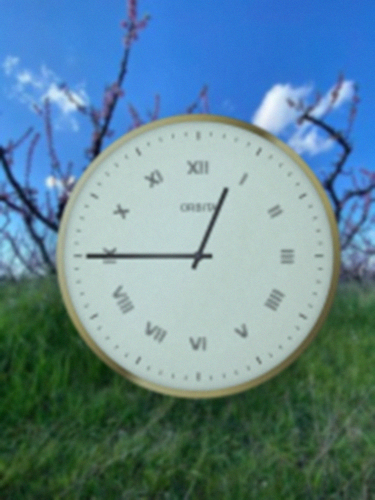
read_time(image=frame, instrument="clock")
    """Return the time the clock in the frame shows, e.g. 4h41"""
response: 12h45
